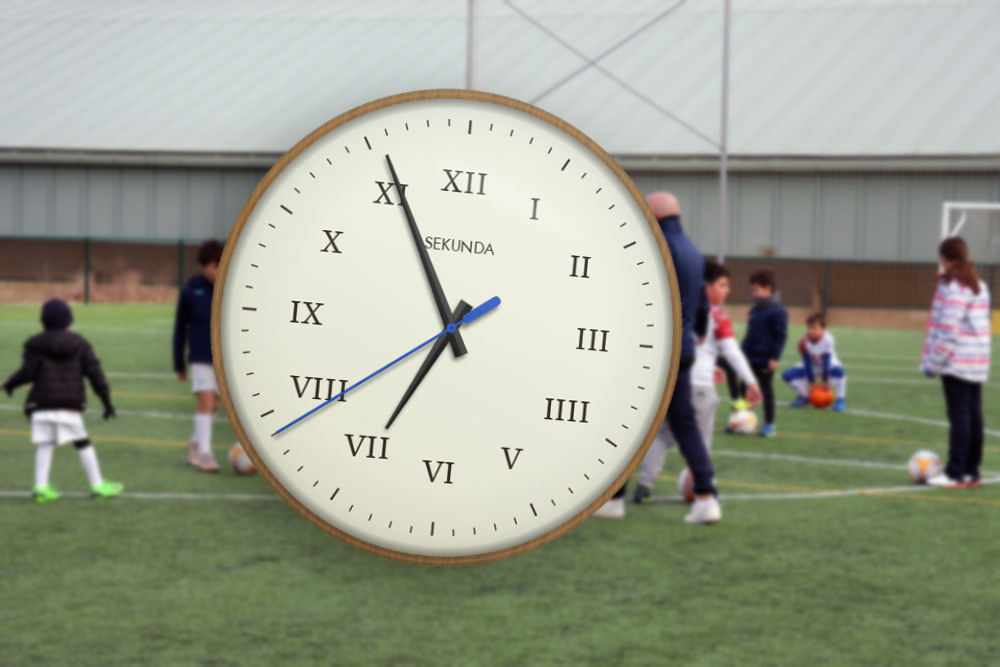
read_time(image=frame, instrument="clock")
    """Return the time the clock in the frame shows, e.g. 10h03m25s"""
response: 6h55m39s
